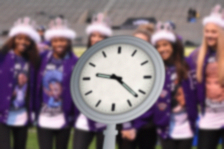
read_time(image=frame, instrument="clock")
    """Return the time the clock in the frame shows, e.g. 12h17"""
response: 9h22
